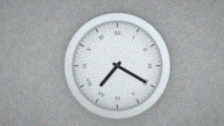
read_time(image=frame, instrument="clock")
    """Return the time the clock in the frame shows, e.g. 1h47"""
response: 7h20
